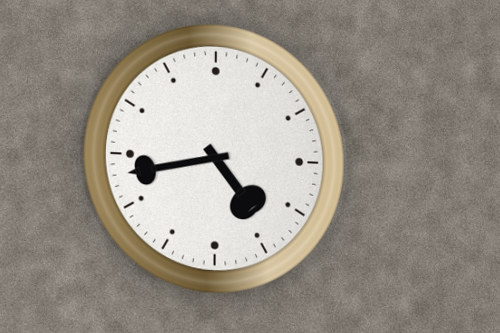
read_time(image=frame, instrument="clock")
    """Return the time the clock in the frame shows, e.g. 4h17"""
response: 4h43
